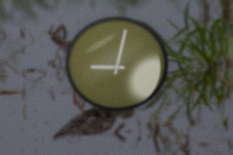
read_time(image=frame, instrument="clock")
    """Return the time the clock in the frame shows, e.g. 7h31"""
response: 9h02
